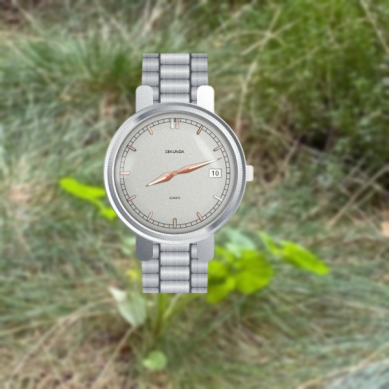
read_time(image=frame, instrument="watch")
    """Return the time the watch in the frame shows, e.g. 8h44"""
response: 8h12
